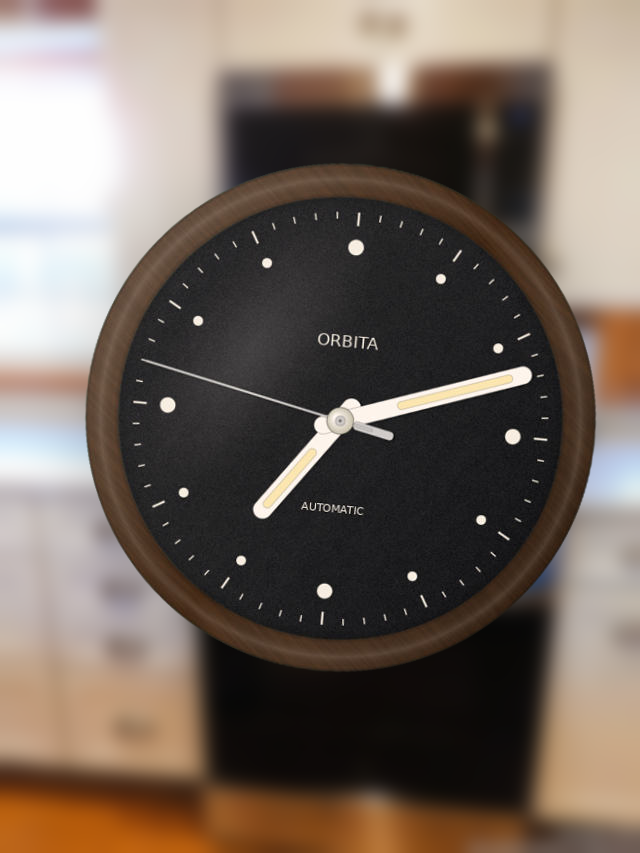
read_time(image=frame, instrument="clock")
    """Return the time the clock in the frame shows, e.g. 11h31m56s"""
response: 7h11m47s
